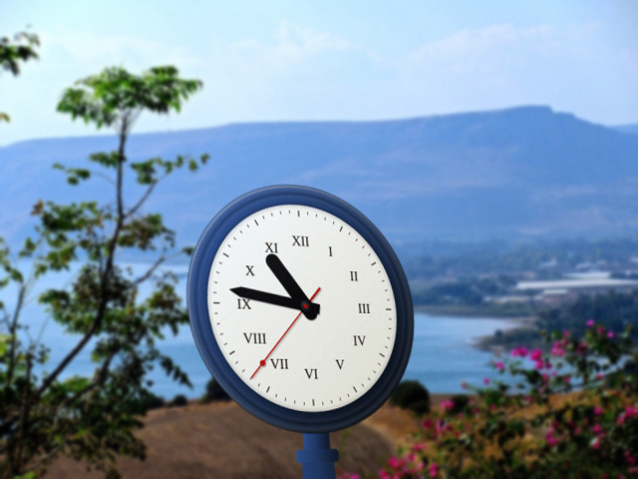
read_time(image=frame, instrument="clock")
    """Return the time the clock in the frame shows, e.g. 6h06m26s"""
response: 10h46m37s
